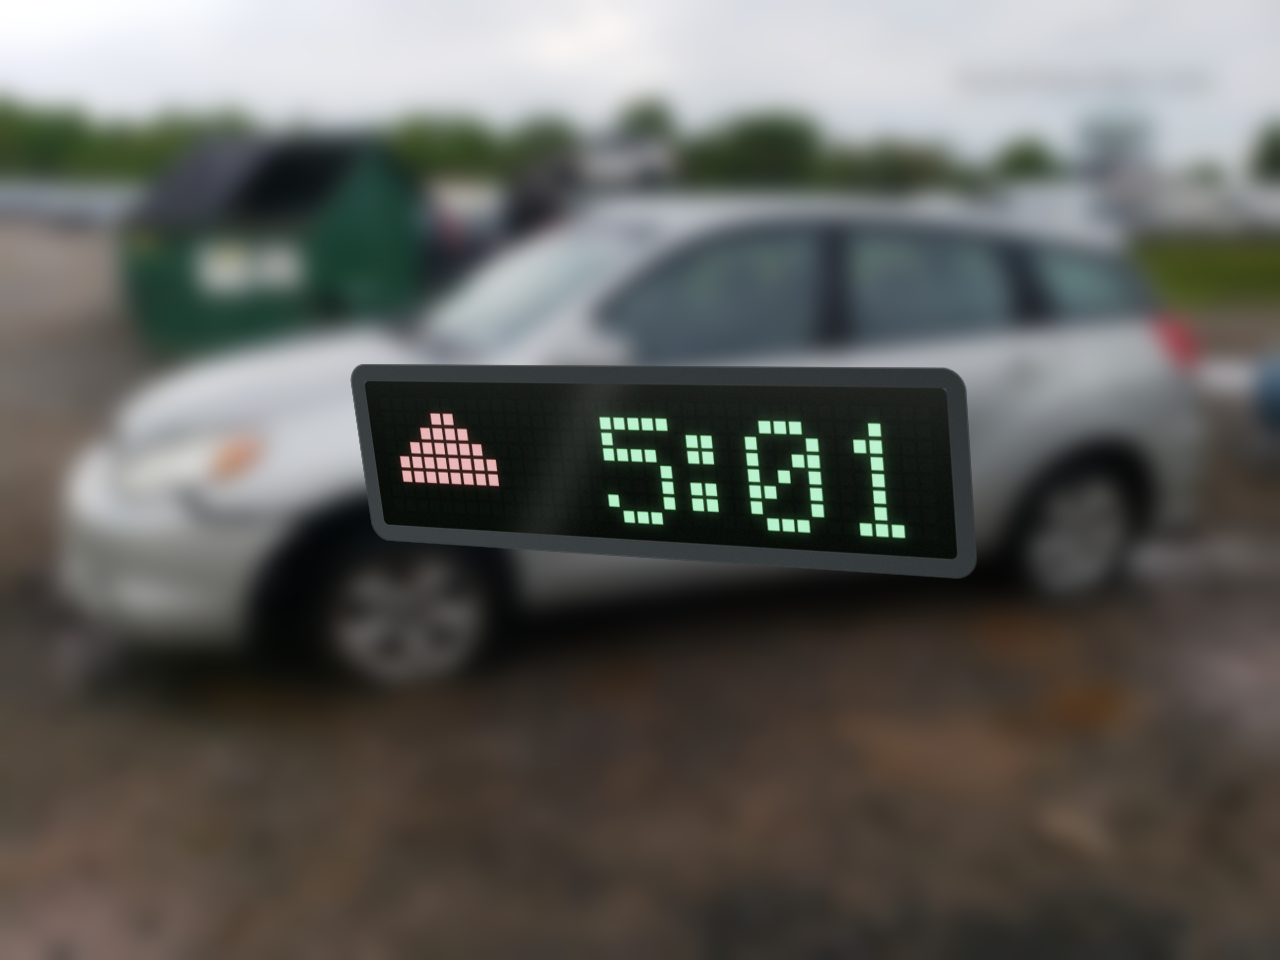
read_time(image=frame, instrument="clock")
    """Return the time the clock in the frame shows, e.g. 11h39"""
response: 5h01
